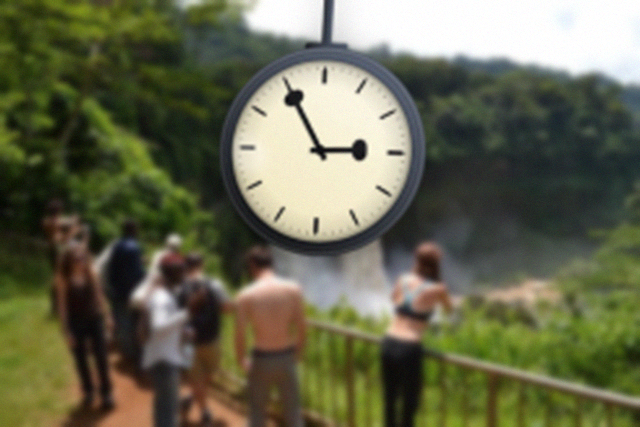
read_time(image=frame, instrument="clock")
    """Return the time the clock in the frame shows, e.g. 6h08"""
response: 2h55
